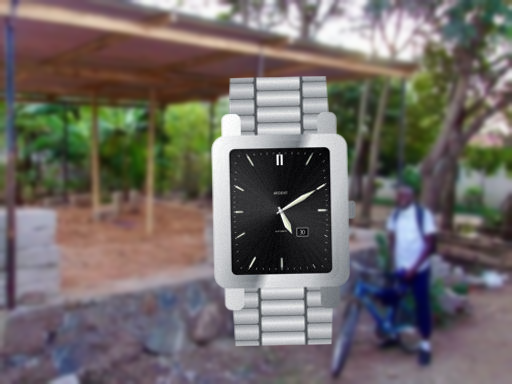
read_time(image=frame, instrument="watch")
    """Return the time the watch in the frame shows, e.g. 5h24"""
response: 5h10
